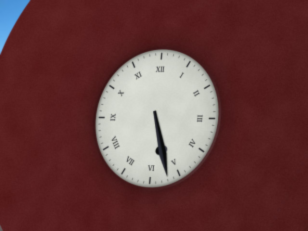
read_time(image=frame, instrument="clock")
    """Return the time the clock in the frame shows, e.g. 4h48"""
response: 5h27
